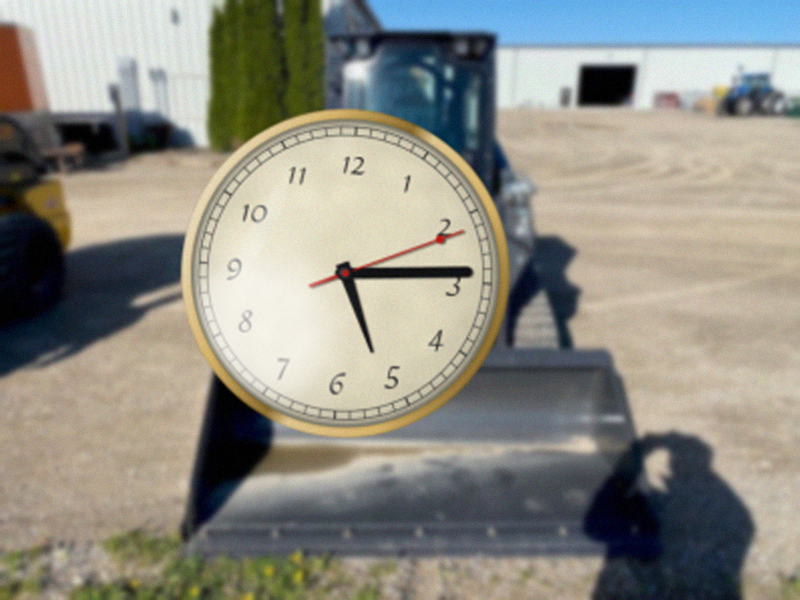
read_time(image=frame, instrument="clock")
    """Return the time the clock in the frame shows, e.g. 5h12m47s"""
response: 5h14m11s
